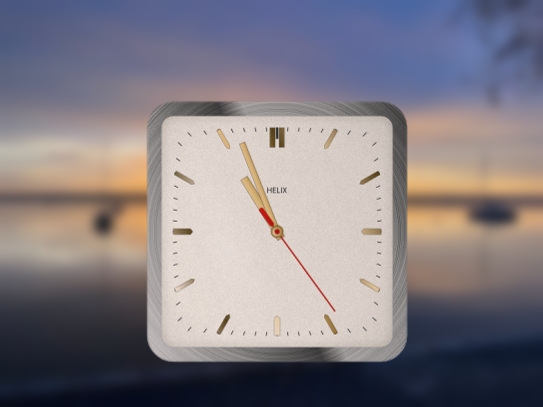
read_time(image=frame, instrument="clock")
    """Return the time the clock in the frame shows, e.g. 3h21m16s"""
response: 10h56m24s
